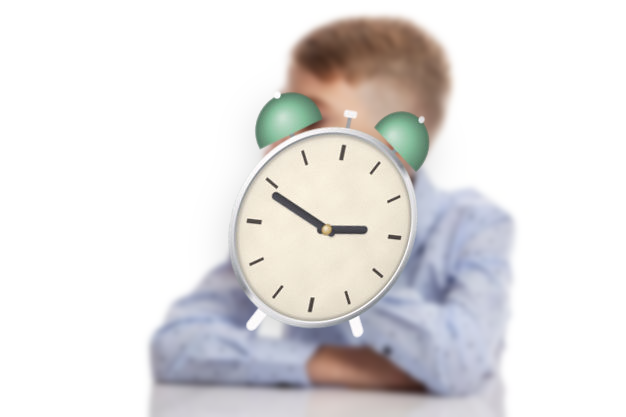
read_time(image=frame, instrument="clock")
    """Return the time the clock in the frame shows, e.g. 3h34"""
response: 2h49
